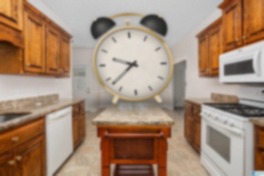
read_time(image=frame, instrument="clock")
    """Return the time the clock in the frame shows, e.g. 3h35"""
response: 9h38
